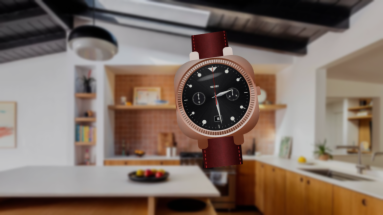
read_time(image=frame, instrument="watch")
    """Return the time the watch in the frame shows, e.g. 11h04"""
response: 2h29
